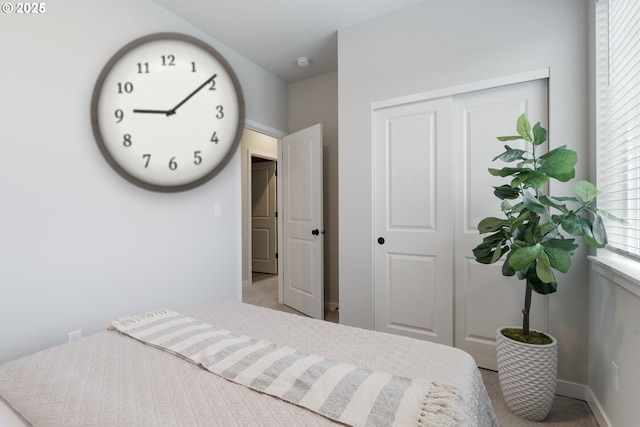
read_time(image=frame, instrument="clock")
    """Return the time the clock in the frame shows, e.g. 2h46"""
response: 9h09
